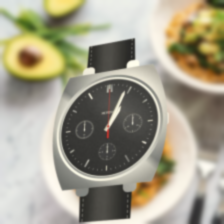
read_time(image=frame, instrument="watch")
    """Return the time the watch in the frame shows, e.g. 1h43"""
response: 1h04
